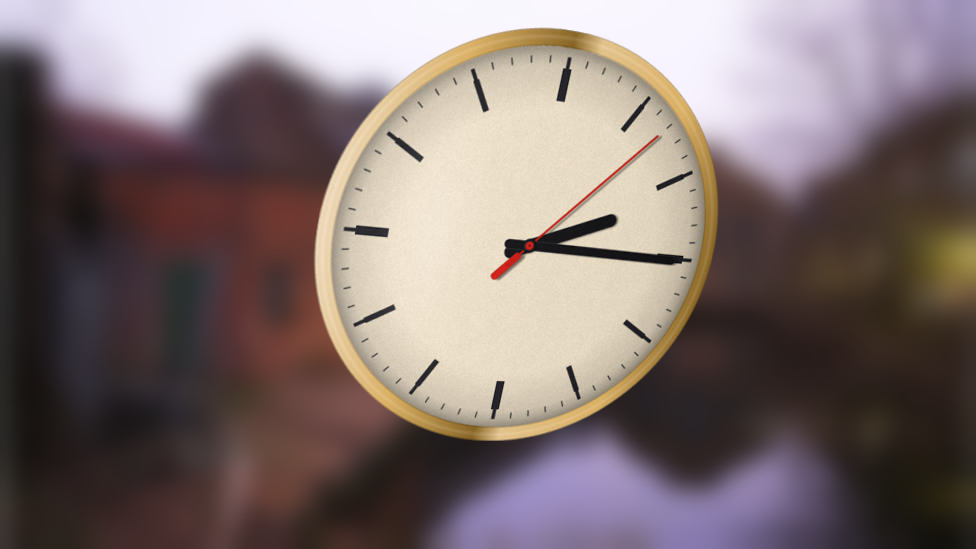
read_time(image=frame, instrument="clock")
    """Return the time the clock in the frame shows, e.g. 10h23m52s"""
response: 2h15m07s
